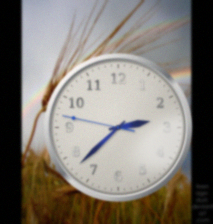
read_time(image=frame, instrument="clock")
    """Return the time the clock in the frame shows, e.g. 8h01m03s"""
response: 2h37m47s
